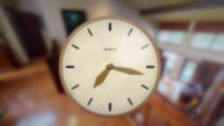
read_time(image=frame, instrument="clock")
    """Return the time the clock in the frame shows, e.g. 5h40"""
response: 7h17
